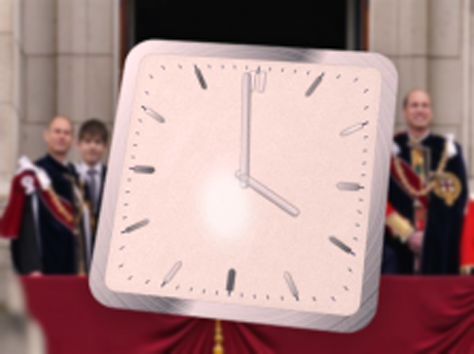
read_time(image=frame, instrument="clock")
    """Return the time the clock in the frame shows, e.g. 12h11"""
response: 3h59
